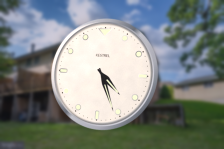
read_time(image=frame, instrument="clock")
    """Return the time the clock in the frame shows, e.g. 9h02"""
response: 4h26
